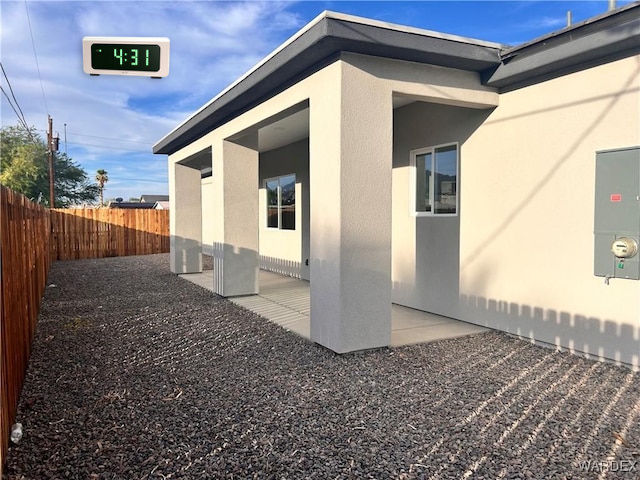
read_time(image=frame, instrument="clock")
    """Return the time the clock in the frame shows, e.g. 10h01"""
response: 4h31
